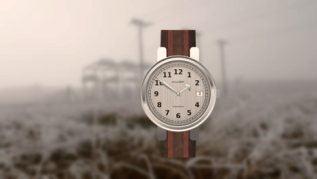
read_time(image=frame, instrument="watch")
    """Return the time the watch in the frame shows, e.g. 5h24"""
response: 1h51
